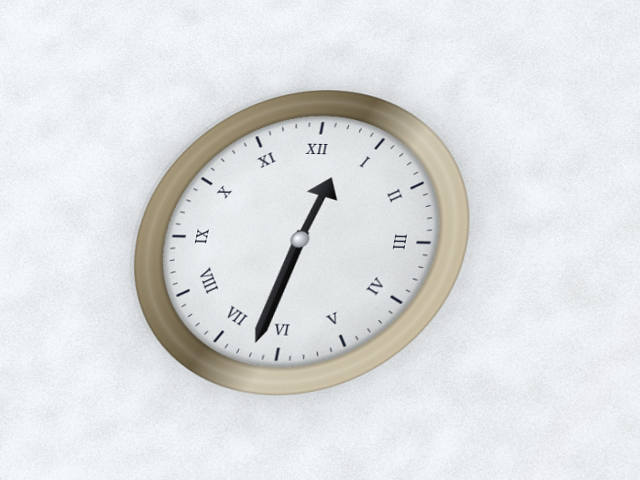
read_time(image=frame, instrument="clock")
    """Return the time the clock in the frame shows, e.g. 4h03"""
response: 12h32
